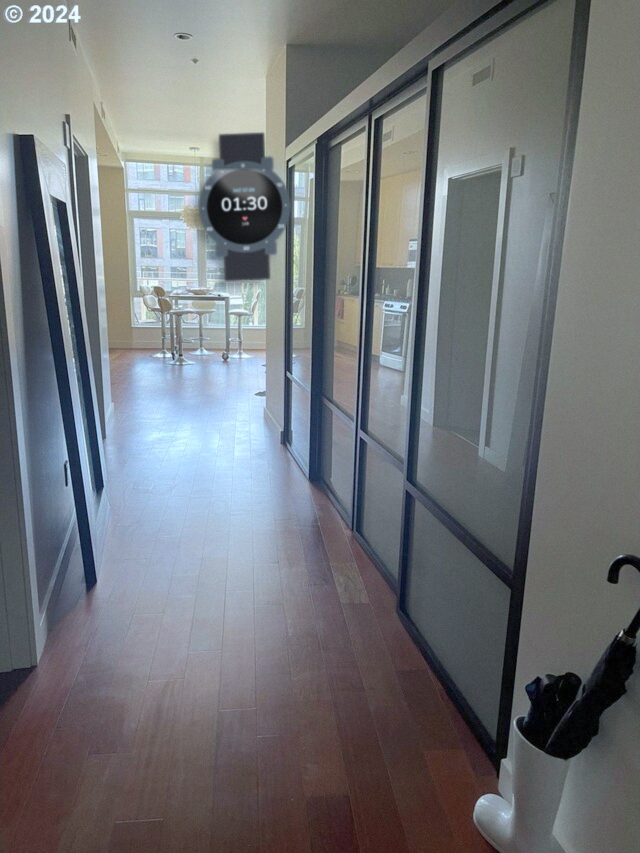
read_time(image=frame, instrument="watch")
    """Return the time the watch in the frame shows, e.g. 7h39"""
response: 1h30
